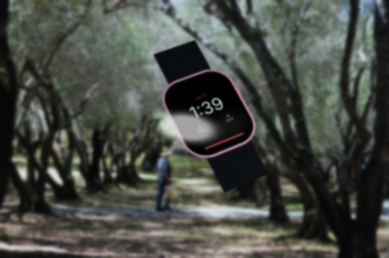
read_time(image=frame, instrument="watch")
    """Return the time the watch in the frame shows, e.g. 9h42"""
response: 1h39
